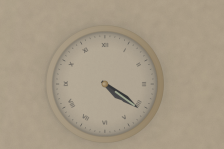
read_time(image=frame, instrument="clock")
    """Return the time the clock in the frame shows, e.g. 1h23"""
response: 4h21
